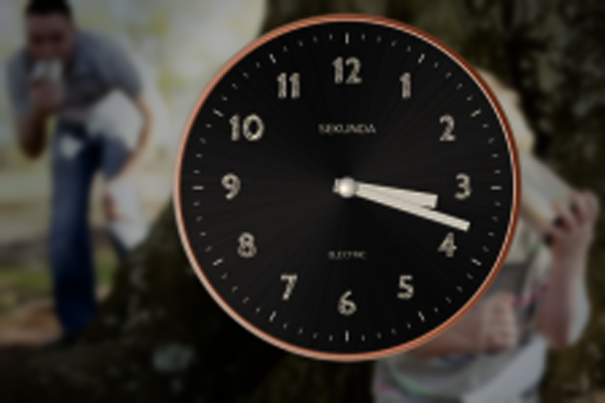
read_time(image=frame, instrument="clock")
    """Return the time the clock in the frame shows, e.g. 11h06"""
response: 3h18
